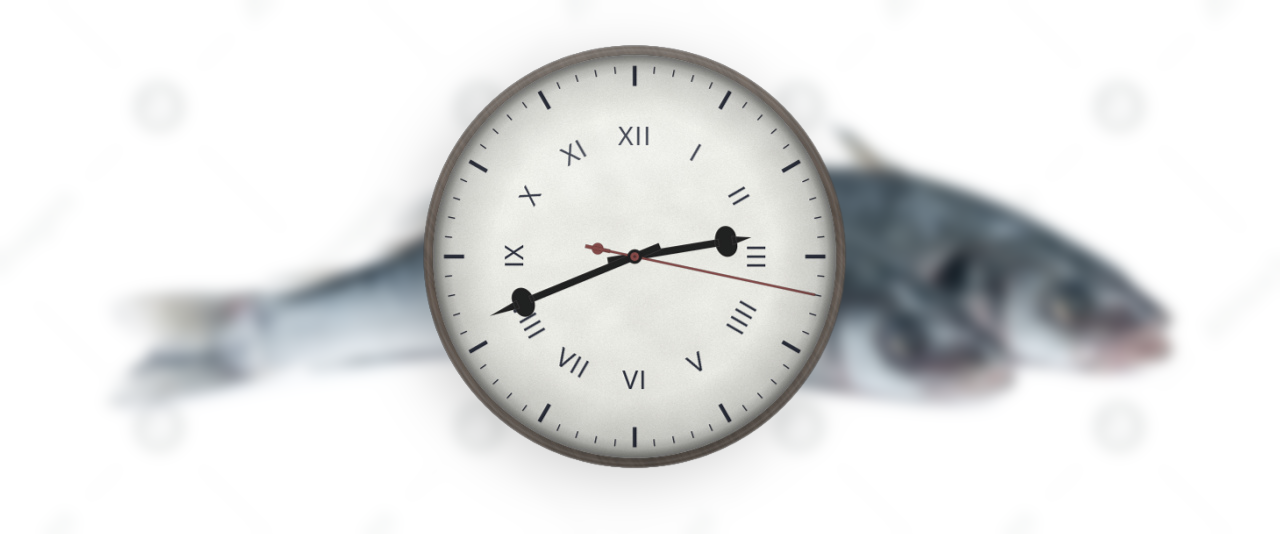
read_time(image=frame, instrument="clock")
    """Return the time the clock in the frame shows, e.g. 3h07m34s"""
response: 2h41m17s
